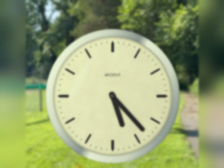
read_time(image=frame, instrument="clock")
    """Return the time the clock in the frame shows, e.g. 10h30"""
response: 5h23
